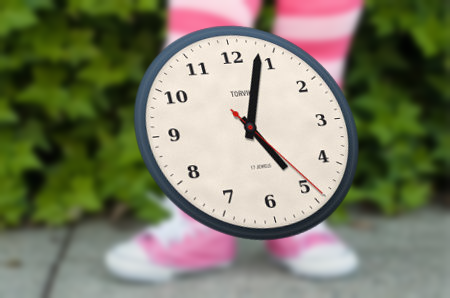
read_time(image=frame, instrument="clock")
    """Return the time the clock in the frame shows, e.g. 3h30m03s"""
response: 5h03m24s
